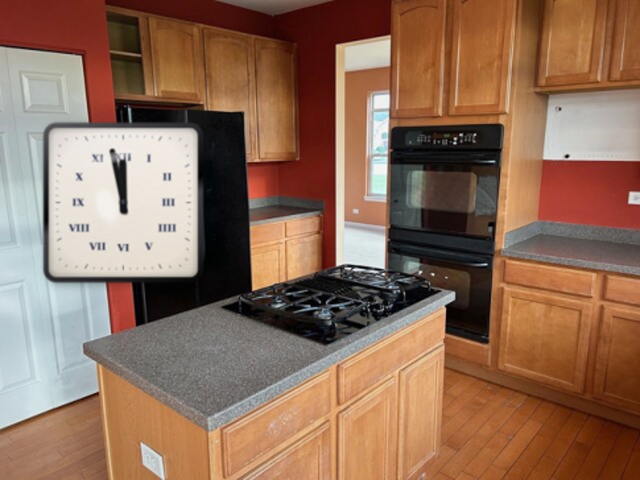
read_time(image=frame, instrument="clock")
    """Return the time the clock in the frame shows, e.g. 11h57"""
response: 11h58
